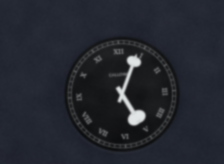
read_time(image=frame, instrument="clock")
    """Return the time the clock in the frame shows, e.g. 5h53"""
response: 5h04
